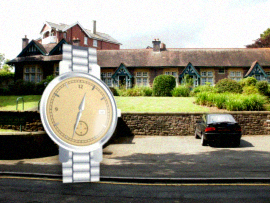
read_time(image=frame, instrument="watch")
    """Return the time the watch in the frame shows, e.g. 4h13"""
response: 12h33
